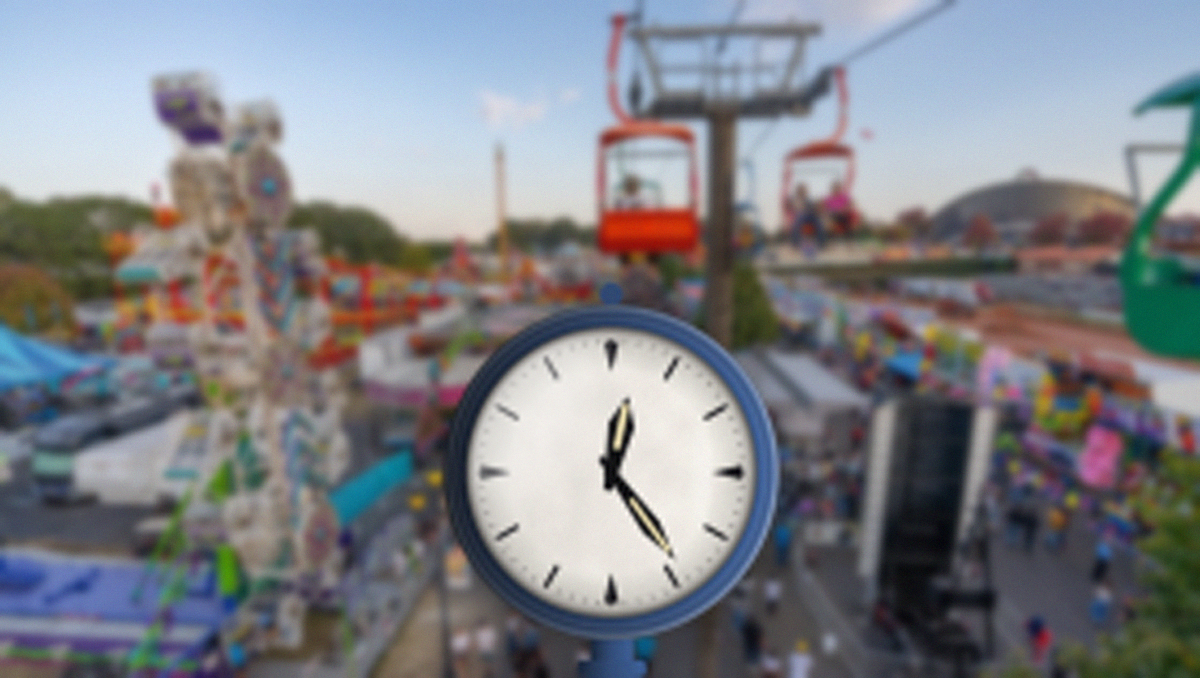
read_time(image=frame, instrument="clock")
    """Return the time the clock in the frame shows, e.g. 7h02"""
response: 12h24
